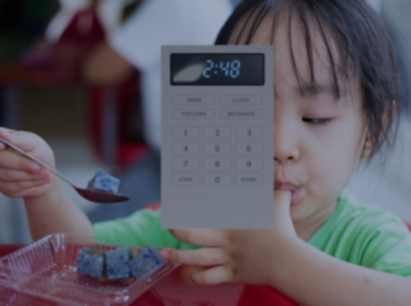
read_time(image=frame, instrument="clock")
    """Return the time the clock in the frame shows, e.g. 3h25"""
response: 2h48
